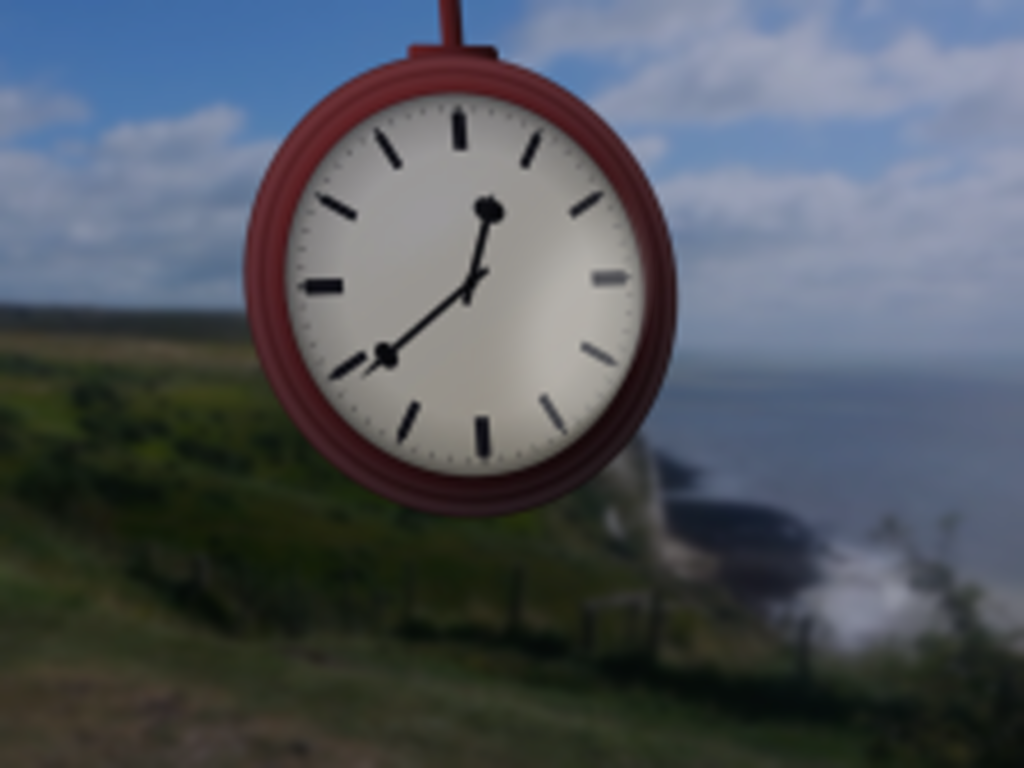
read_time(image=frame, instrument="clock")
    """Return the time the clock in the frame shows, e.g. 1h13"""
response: 12h39
